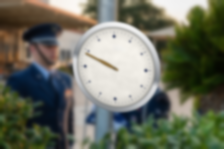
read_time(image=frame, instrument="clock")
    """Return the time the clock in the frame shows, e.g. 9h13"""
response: 9h49
